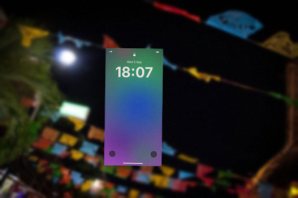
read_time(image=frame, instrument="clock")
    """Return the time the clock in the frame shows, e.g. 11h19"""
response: 18h07
